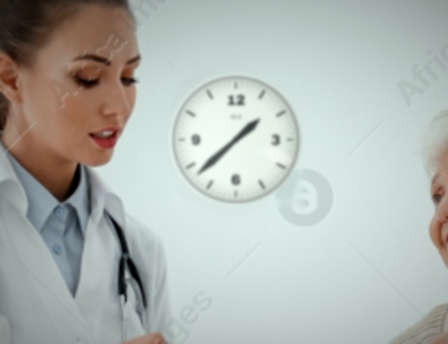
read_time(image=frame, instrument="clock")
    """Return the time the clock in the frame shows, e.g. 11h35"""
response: 1h38
